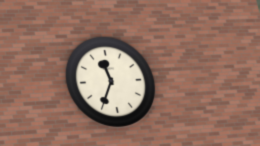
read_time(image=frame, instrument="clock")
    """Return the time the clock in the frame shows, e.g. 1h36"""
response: 11h35
